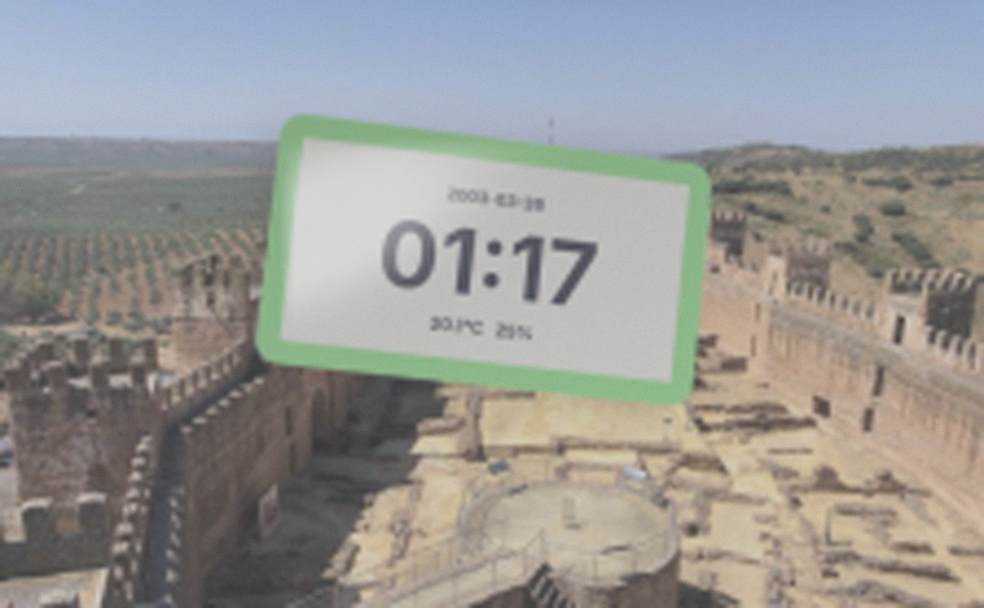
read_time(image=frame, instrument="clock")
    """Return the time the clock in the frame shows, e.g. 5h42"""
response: 1h17
